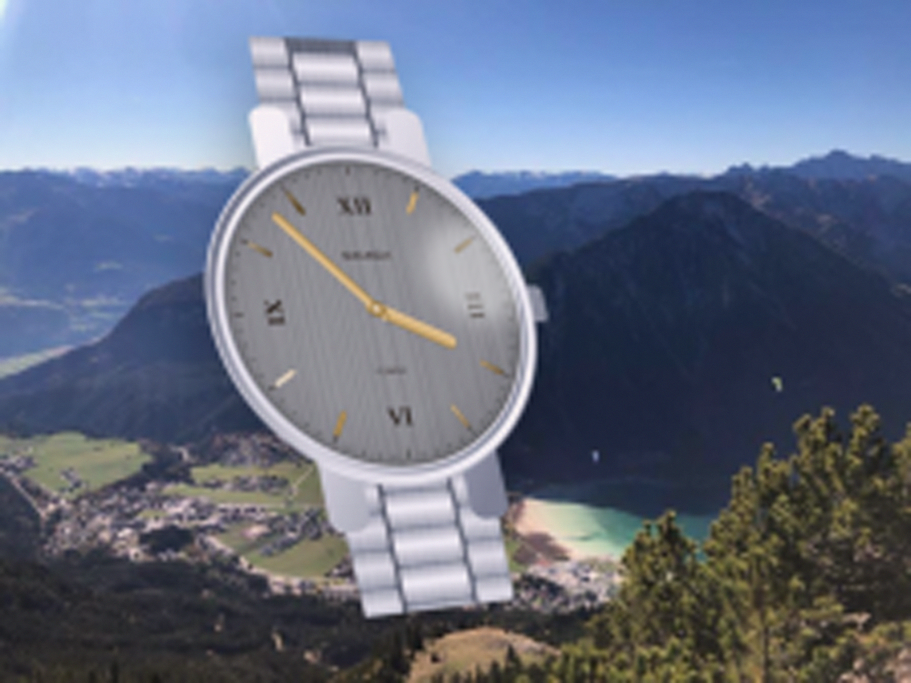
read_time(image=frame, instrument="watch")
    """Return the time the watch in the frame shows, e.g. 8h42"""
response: 3h53
